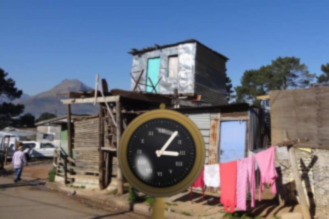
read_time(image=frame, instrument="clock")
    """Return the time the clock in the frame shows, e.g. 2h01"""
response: 3h06
